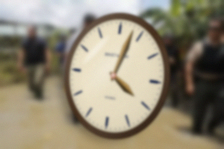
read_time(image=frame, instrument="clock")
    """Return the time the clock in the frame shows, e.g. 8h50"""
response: 4h03
